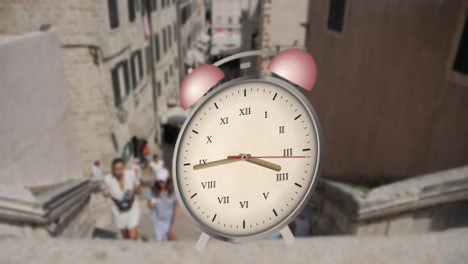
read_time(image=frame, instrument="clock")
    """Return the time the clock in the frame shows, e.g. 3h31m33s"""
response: 3h44m16s
